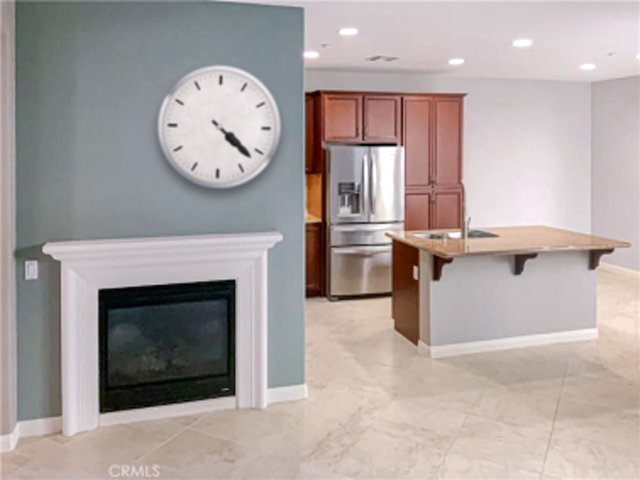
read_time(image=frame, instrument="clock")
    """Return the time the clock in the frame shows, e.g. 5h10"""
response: 4h22
